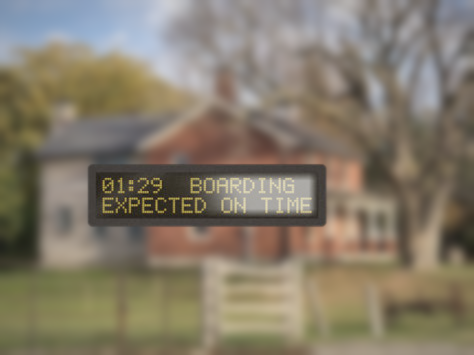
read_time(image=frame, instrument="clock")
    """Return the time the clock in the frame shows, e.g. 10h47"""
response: 1h29
